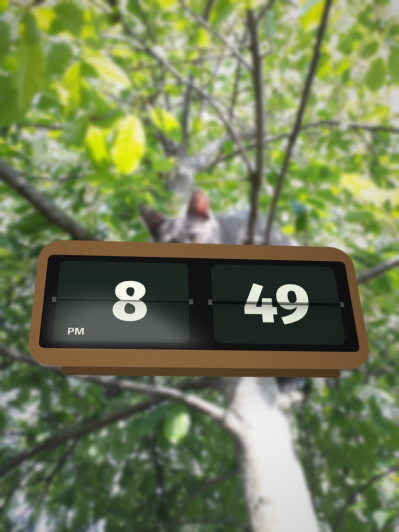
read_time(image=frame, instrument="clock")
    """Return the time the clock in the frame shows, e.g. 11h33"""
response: 8h49
